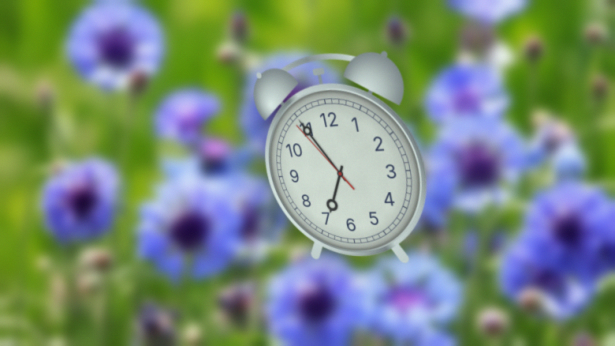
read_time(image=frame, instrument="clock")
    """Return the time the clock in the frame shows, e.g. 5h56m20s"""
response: 6h54m54s
